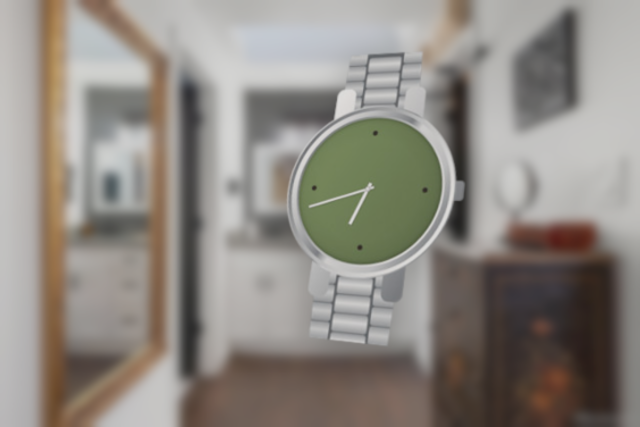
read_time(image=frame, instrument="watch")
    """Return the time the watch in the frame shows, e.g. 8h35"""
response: 6h42
